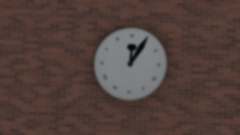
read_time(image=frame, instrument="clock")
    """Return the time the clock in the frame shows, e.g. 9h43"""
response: 12h05
